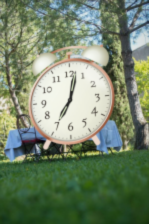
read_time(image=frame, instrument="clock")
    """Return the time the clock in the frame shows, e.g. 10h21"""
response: 7h02
